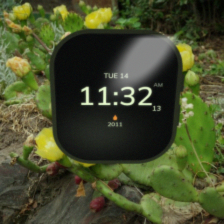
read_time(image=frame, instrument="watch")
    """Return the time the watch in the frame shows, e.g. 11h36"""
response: 11h32
